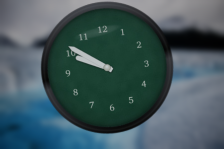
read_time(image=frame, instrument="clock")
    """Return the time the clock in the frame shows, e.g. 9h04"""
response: 9h51
